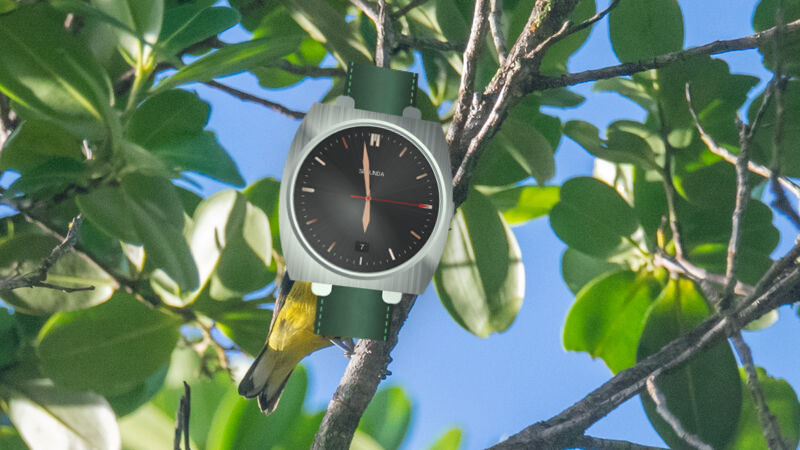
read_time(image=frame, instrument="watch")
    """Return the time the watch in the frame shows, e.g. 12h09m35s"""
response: 5h58m15s
